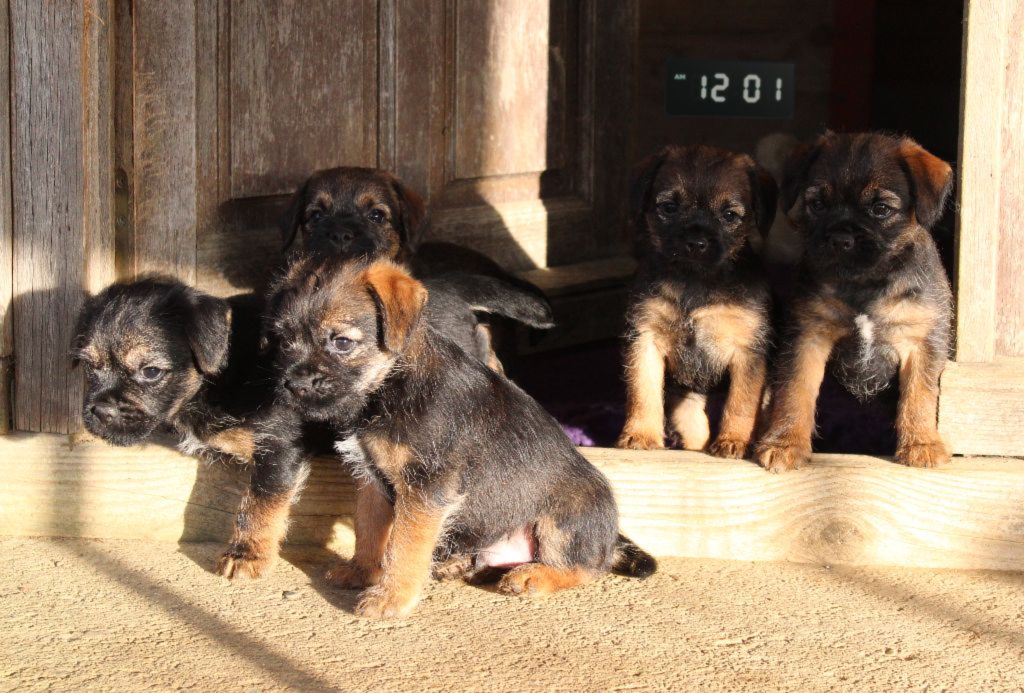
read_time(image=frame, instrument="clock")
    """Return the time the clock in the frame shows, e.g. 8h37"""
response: 12h01
